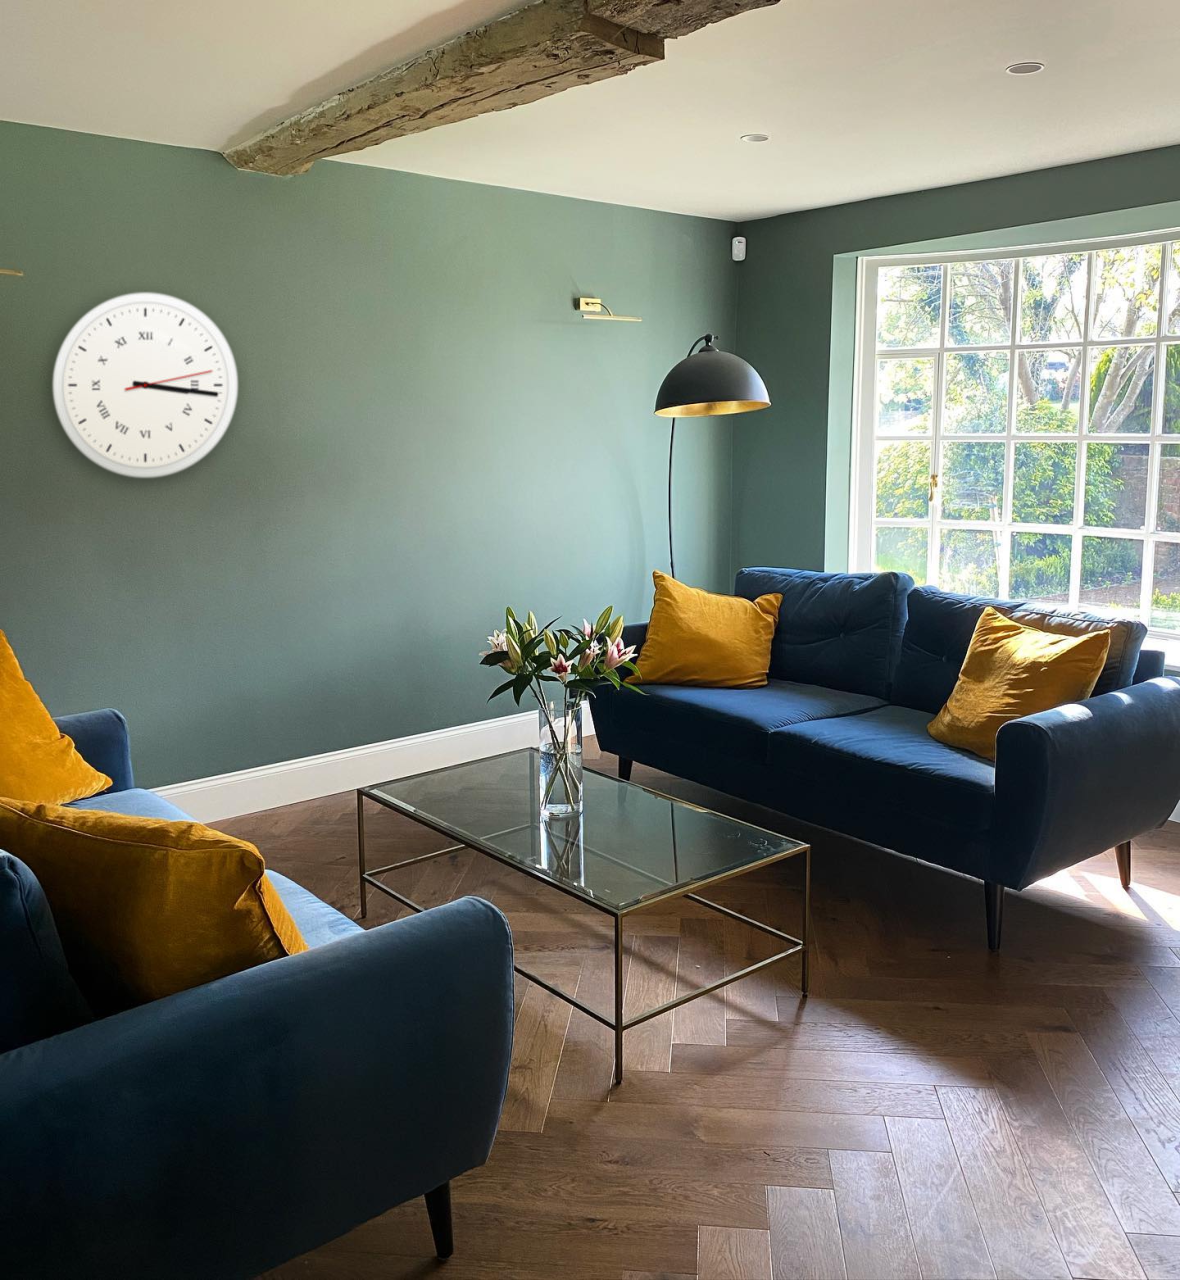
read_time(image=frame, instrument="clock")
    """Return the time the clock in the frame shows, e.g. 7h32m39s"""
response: 3h16m13s
